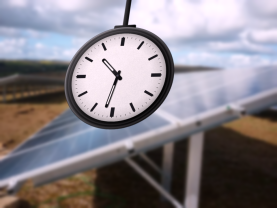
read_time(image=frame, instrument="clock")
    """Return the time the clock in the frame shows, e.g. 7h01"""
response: 10h32
